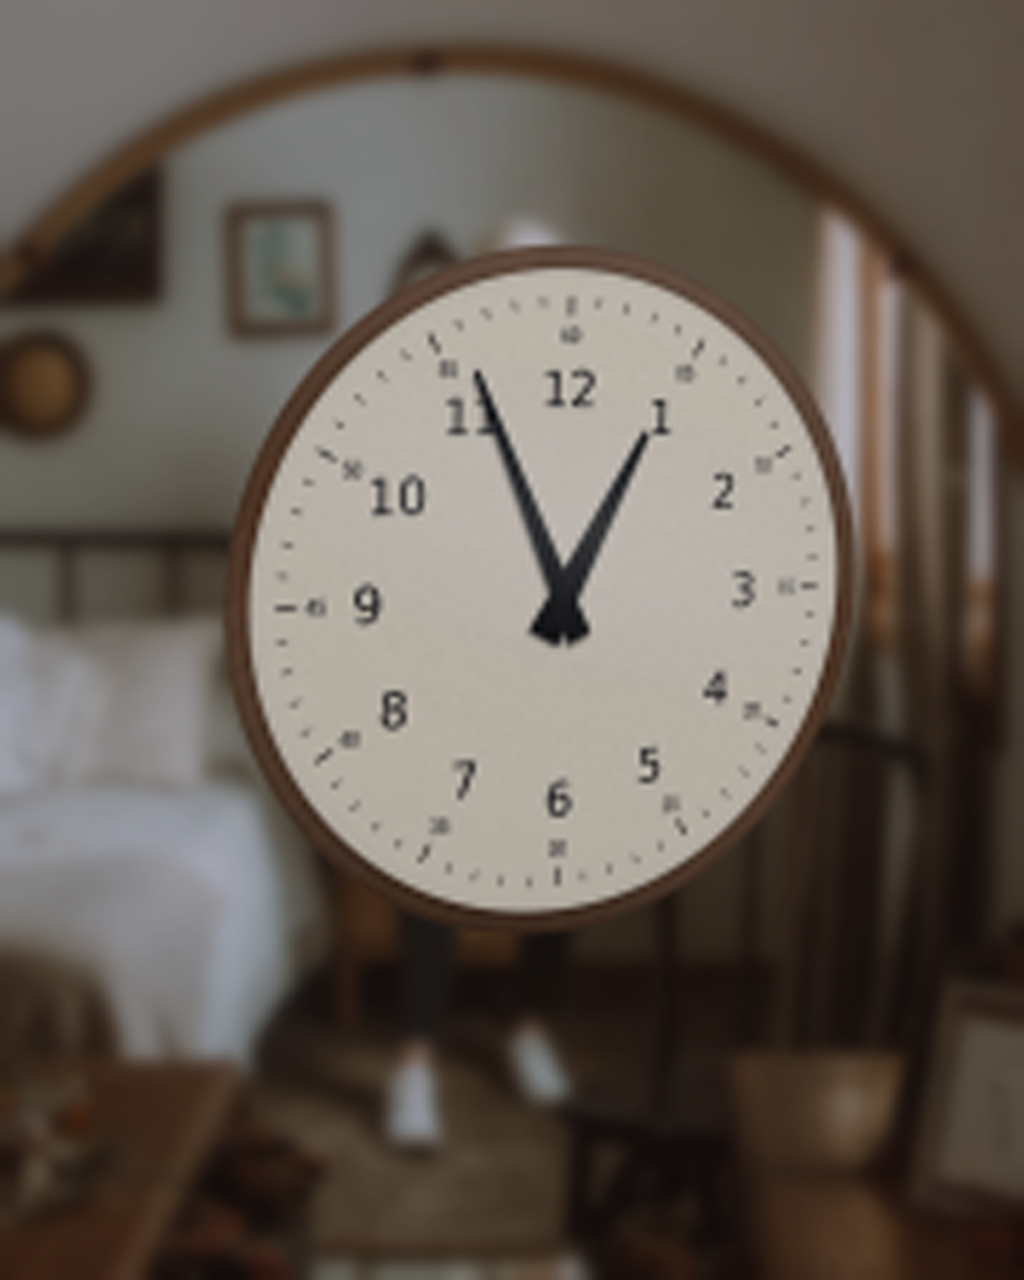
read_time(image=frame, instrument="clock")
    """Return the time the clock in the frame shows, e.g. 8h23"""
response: 12h56
